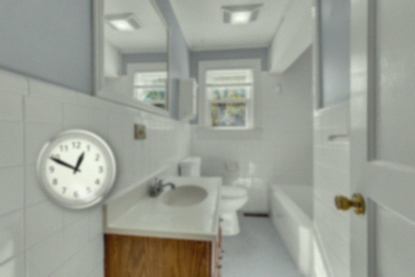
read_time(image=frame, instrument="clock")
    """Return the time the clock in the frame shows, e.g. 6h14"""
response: 12h49
